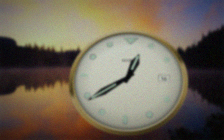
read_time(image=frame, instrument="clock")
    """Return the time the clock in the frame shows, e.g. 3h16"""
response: 12h39
